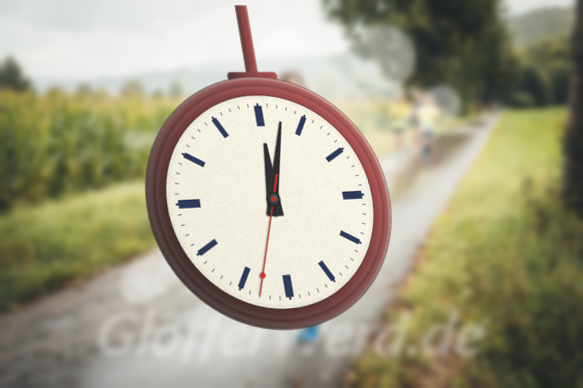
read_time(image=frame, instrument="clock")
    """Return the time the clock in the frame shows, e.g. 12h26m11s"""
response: 12h02m33s
